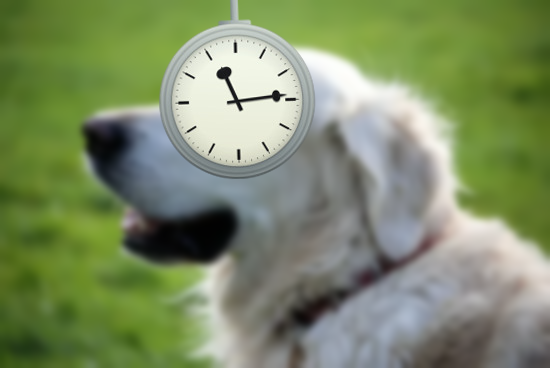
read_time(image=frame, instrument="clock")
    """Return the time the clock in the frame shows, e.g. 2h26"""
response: 11h14
